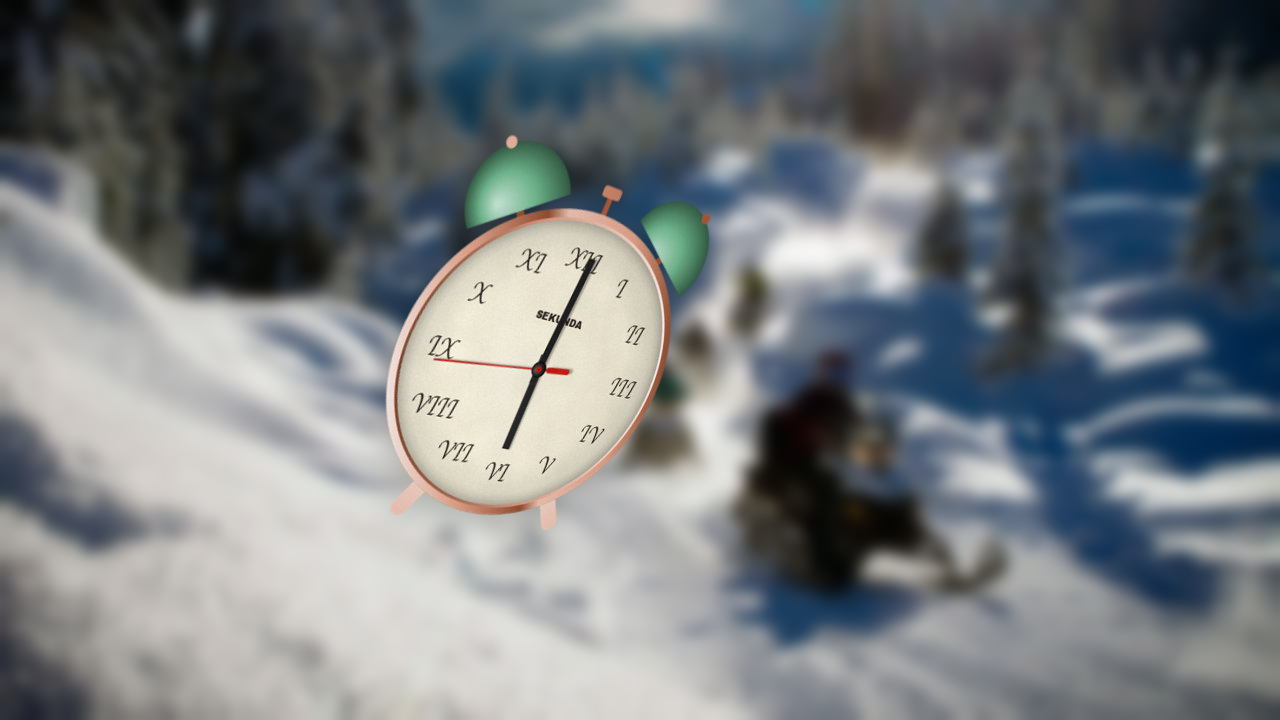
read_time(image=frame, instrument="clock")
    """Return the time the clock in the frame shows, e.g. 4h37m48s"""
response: 6h00m44s
